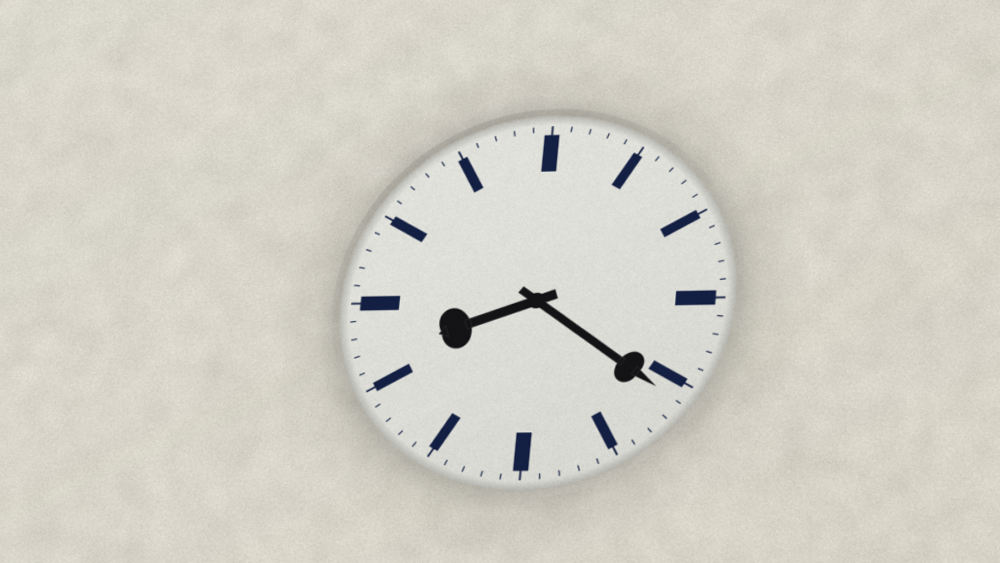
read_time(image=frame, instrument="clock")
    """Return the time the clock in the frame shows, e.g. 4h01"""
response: 8h21
